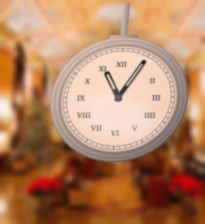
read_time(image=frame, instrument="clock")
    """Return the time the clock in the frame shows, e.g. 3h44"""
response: 11h05
